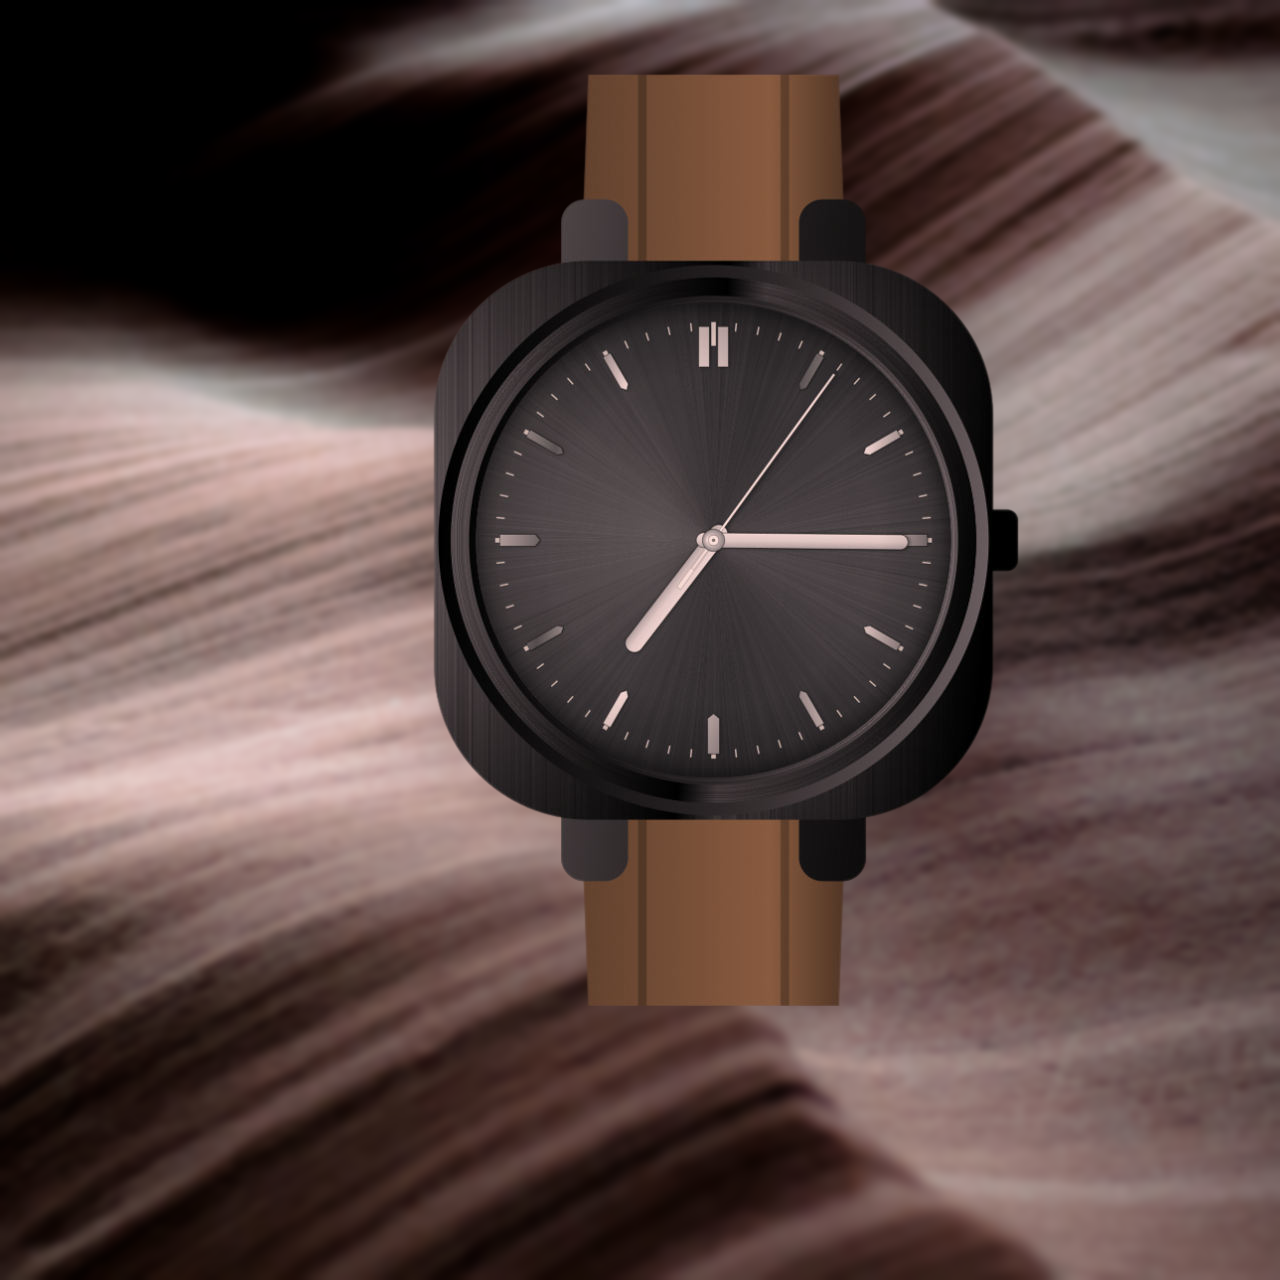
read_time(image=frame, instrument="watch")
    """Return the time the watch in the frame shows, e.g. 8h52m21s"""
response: 7h15m06s
